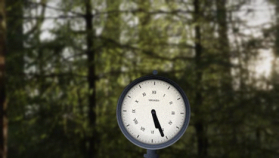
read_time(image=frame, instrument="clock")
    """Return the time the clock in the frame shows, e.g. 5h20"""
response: 5h26
